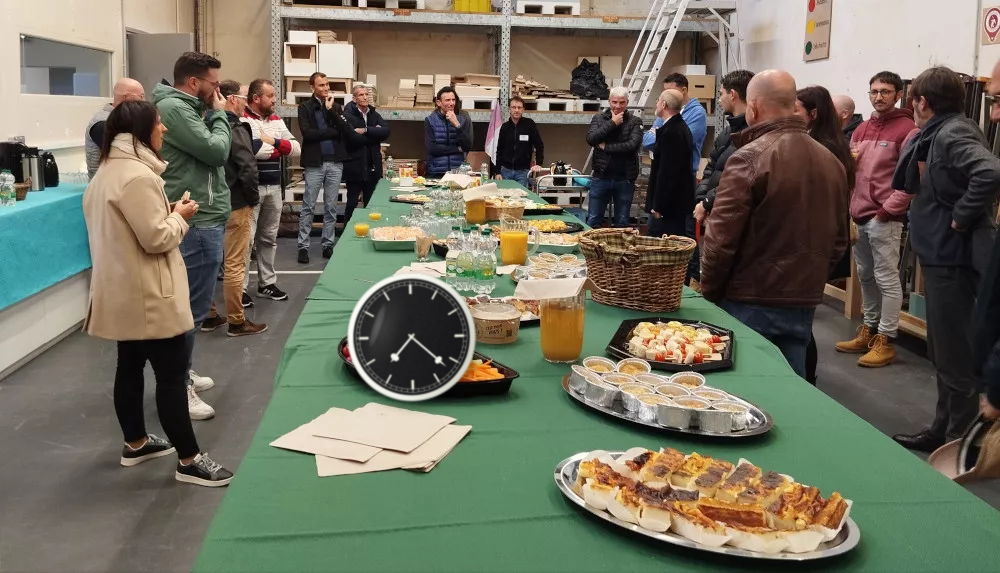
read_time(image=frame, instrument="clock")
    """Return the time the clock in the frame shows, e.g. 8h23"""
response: 7h22
